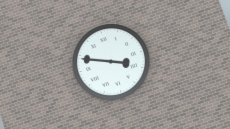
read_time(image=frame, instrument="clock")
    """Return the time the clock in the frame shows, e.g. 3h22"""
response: 3h49
